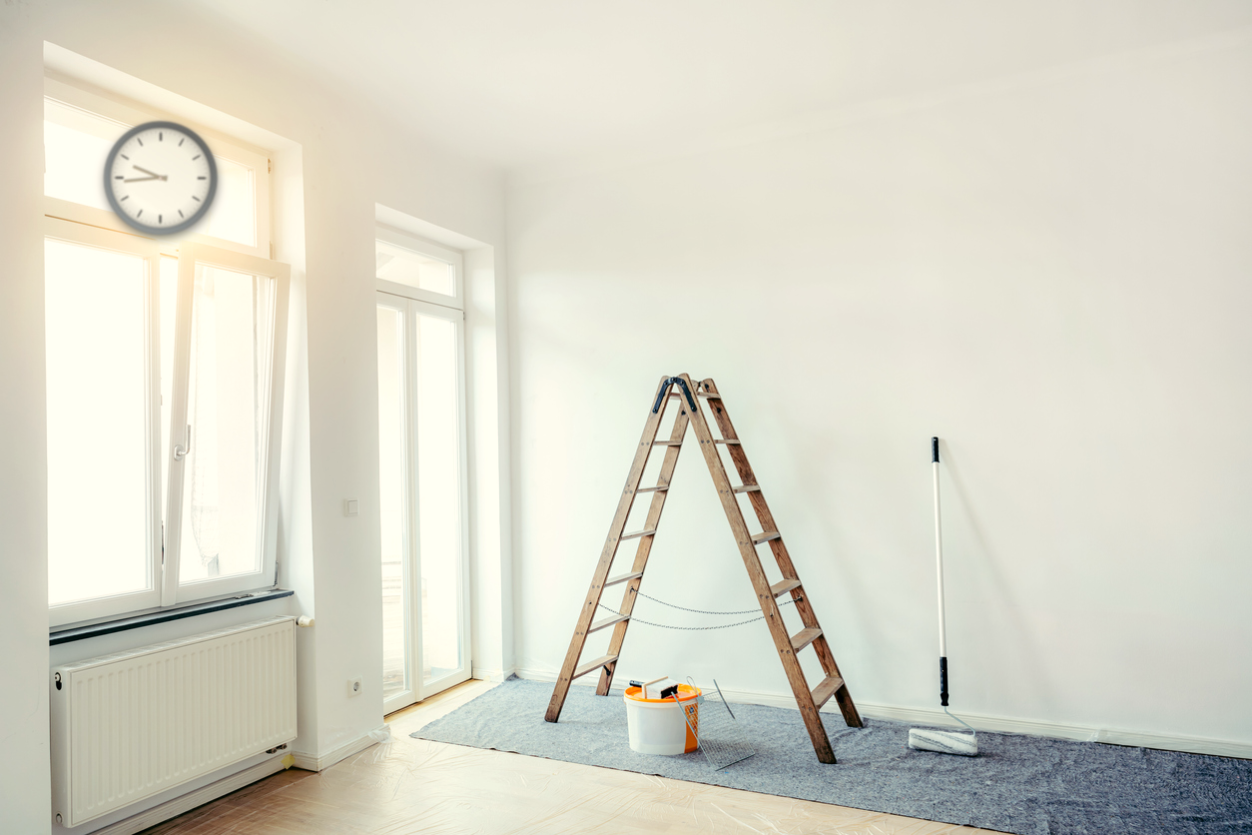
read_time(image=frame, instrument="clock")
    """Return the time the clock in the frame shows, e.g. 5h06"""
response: 9h44
